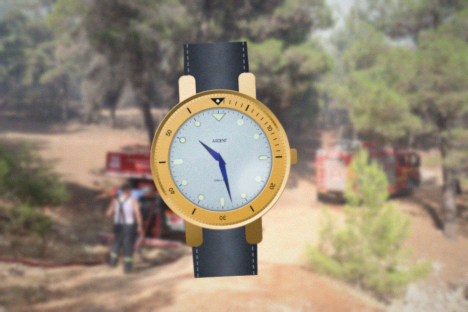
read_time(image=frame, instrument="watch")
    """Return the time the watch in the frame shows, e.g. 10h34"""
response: 10h28
